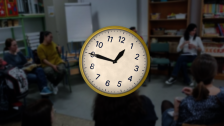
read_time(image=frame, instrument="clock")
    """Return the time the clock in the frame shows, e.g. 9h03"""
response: 12h45
